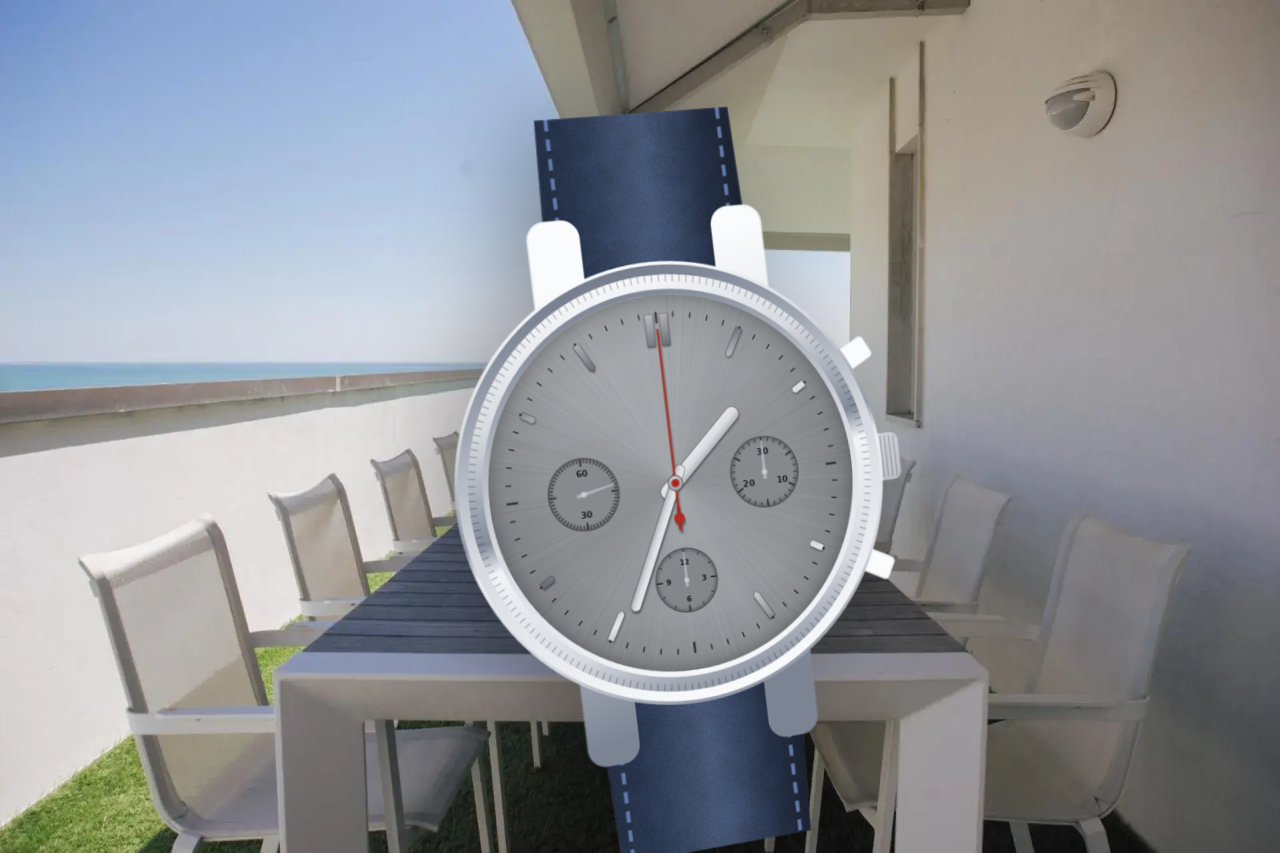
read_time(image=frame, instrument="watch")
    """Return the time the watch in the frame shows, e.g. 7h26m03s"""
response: 1h34m13s
